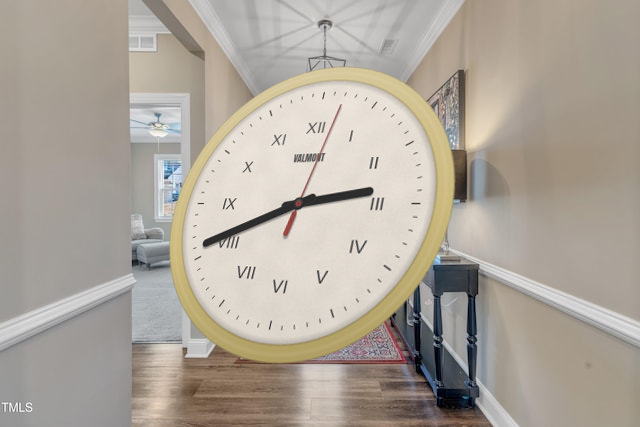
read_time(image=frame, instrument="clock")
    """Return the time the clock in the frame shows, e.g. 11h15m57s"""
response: 2h41m02s
